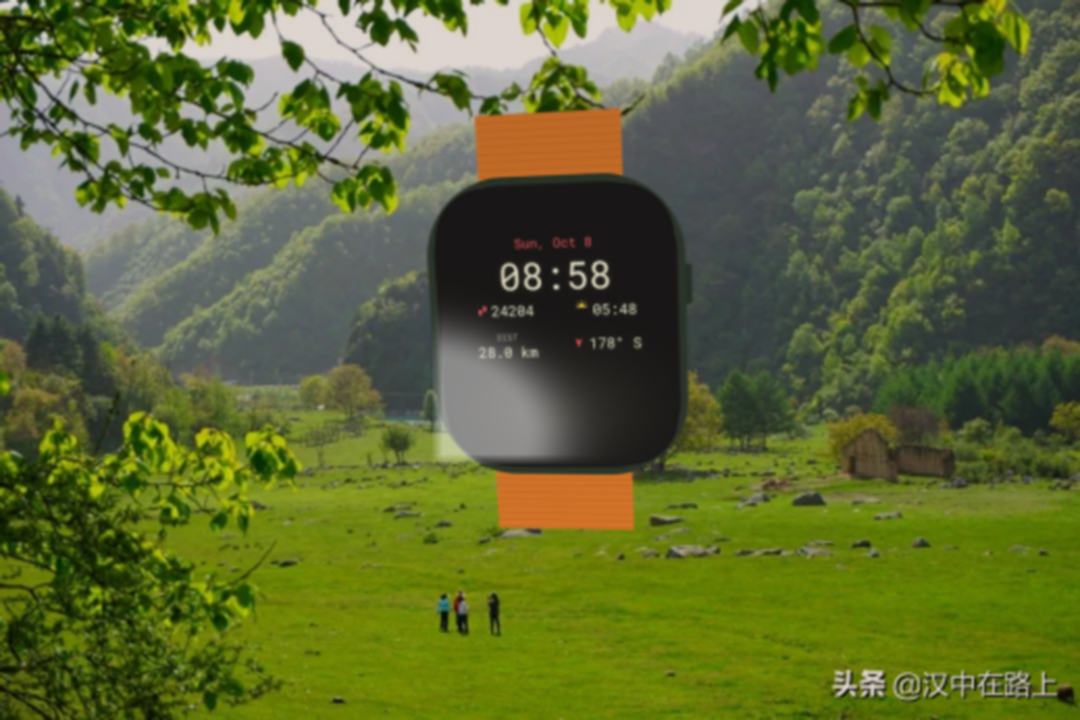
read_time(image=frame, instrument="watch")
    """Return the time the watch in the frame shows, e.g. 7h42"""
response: 8h58
